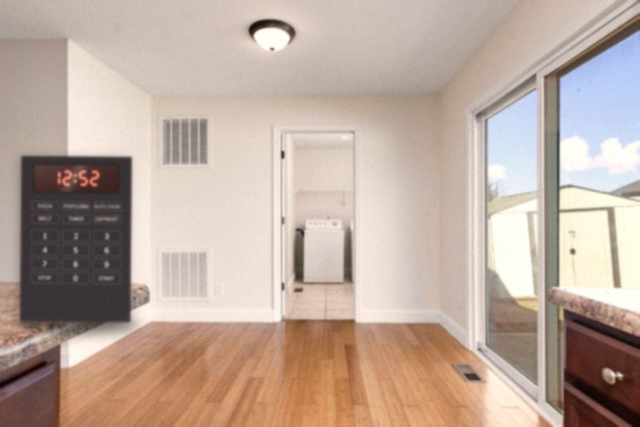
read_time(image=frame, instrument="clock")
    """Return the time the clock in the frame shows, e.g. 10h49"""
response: 12h52
